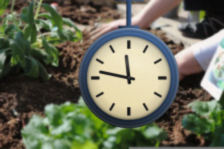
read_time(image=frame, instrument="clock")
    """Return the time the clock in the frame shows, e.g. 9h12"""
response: 11h47
